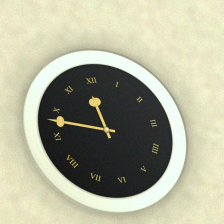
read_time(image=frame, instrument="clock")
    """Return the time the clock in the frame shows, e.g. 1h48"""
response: 11h48
